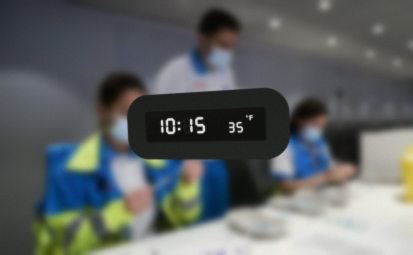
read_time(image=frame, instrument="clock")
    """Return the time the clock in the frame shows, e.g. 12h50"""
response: 10h15
